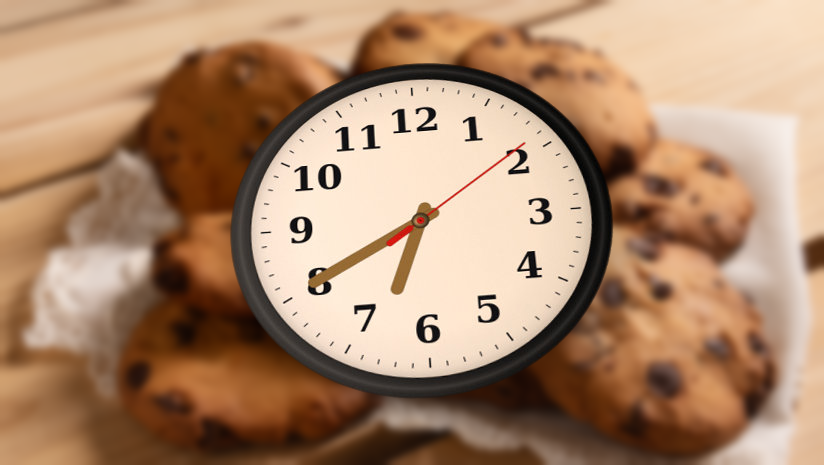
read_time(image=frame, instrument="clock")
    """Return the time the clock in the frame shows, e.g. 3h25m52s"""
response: 6h40m09s
